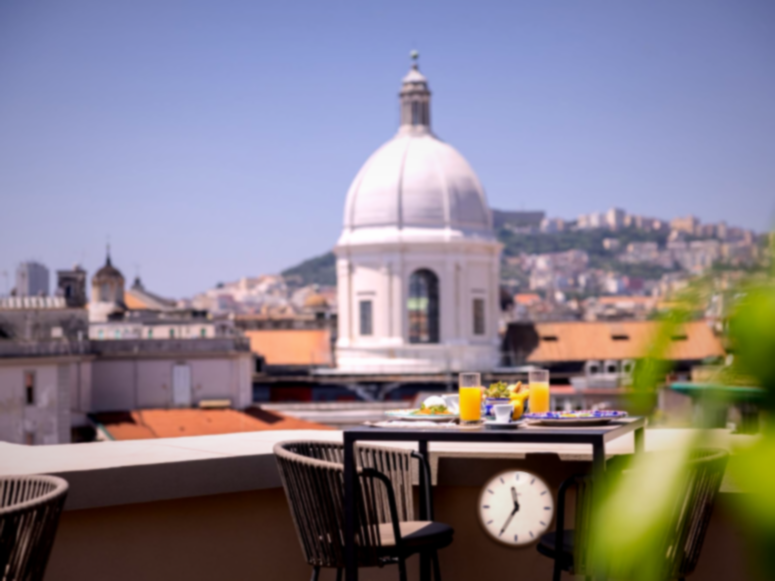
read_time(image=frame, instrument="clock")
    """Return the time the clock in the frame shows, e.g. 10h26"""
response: 11h35
